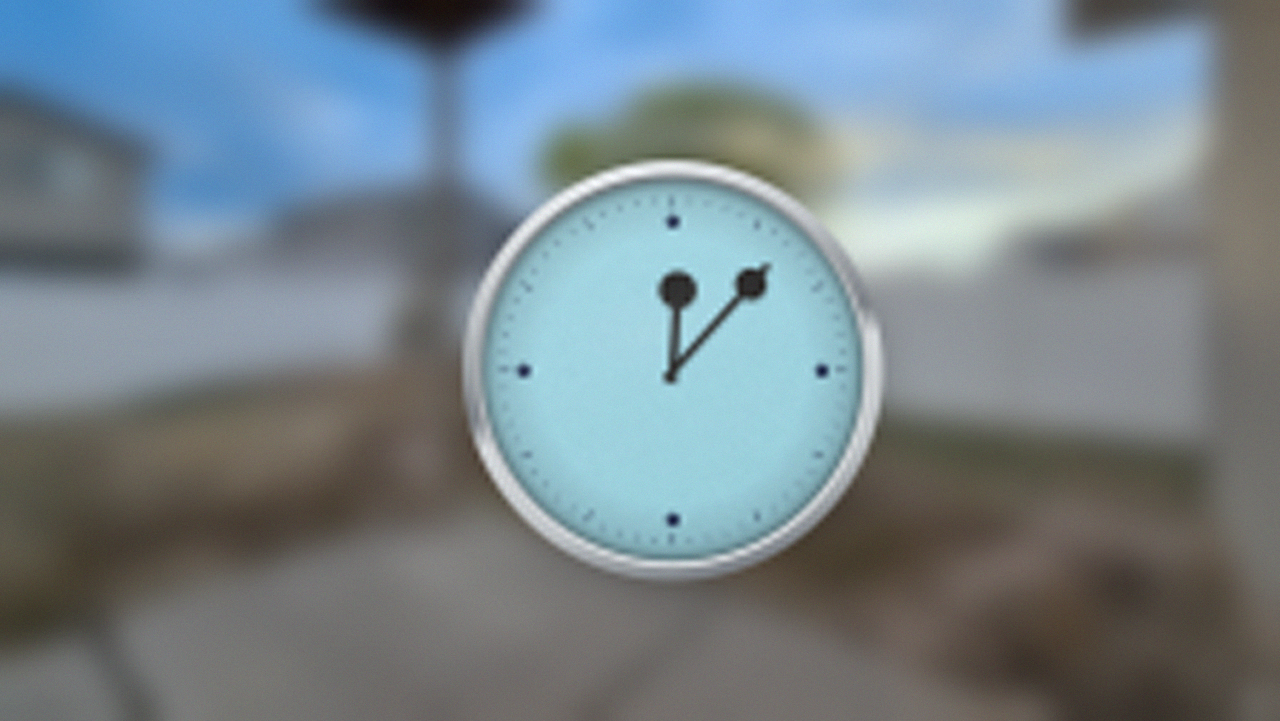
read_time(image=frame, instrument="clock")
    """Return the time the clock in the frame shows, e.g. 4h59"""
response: 12h07
